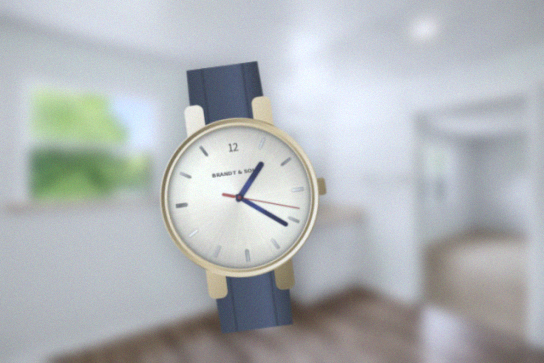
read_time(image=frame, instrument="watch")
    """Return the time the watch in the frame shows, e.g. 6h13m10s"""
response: 1h21m18s
